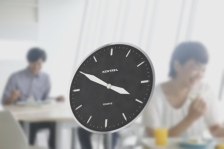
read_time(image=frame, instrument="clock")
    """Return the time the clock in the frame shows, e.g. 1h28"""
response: 3h50
